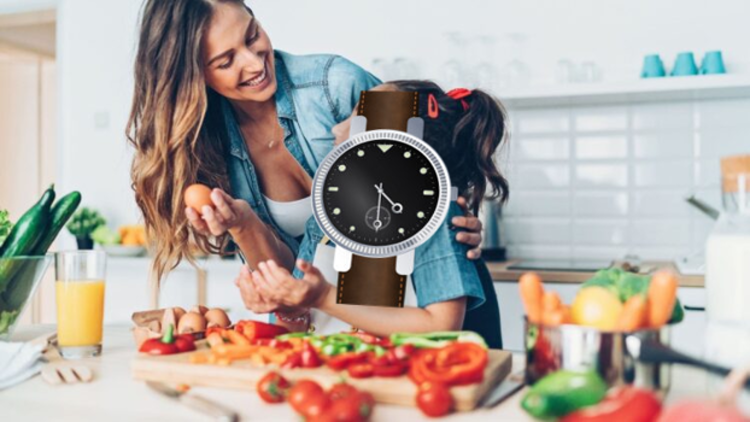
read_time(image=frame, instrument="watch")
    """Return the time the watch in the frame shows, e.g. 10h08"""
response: 4h30
